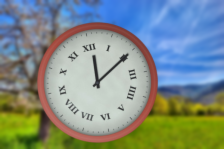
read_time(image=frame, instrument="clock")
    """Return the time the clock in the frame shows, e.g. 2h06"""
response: 12h10
